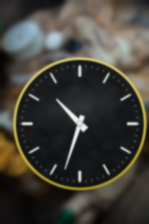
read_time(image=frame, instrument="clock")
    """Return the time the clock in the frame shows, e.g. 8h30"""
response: 10h33
